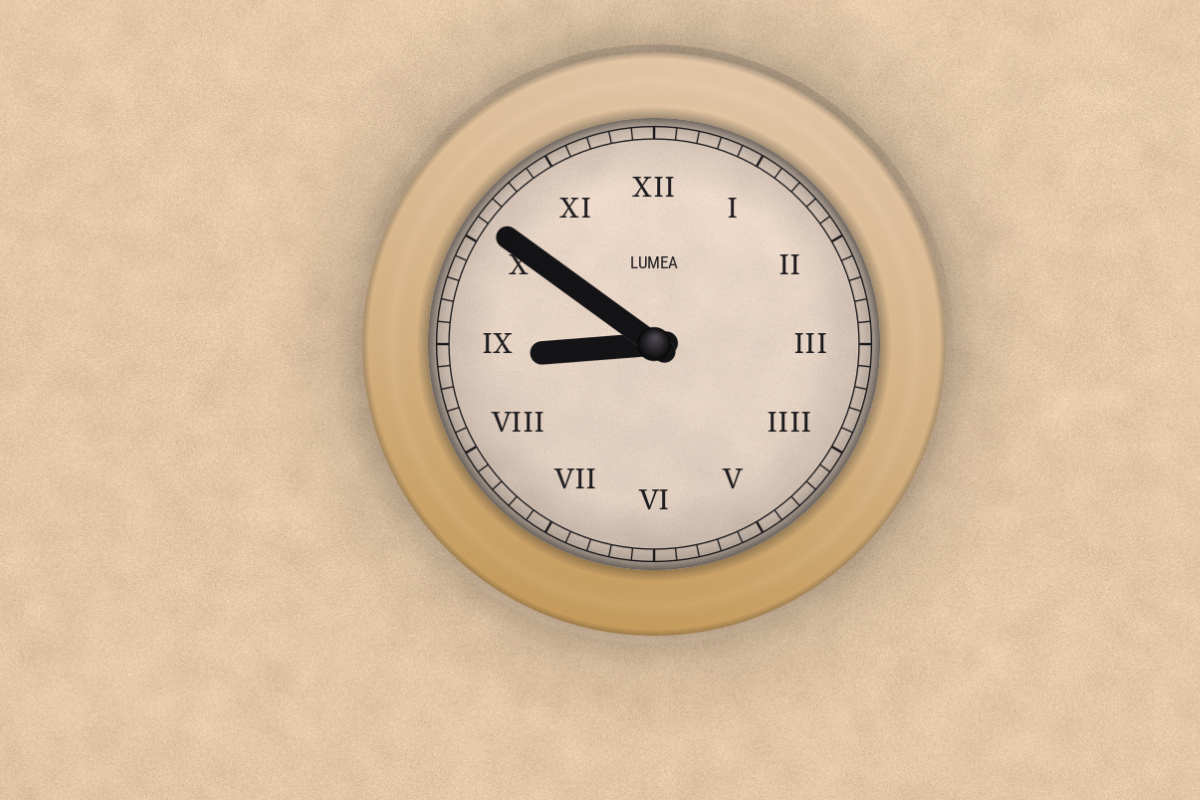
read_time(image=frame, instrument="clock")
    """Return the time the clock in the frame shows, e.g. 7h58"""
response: 8h51
